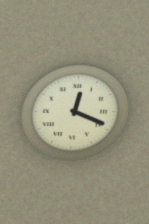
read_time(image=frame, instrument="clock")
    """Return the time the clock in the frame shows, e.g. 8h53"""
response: 12h19
